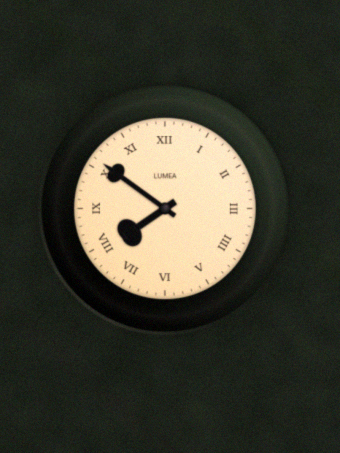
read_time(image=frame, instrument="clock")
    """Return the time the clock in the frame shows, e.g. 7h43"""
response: 7h51
